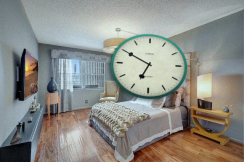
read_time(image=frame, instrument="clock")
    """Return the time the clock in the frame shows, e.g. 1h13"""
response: 6h50
